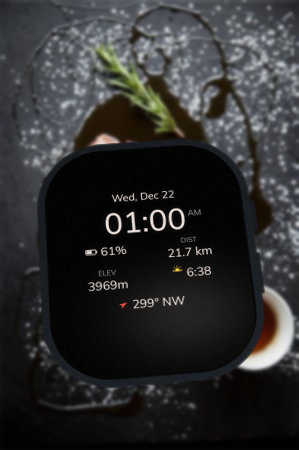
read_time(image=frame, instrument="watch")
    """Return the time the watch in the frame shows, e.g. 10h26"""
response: 1h00
